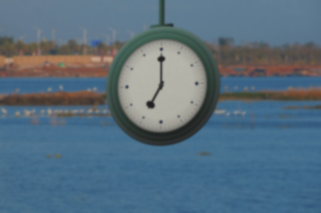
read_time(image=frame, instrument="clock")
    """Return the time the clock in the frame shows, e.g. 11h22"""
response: 7h00
